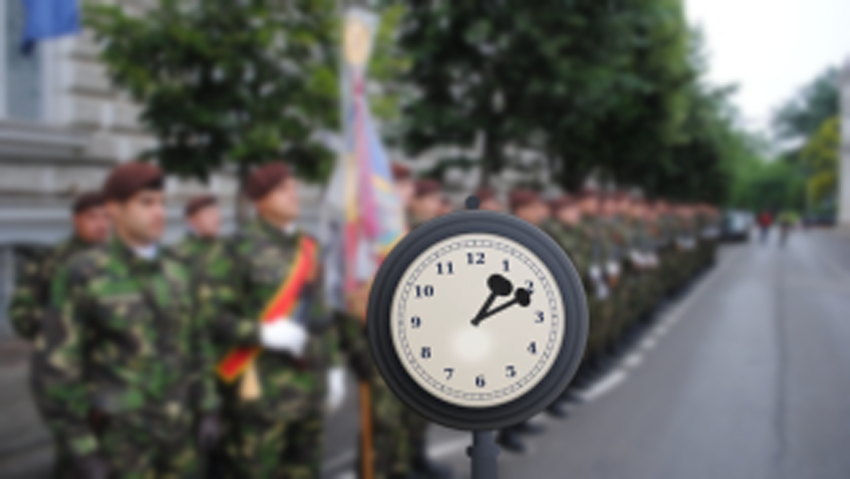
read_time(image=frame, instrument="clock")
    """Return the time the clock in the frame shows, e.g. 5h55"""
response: 1h11
